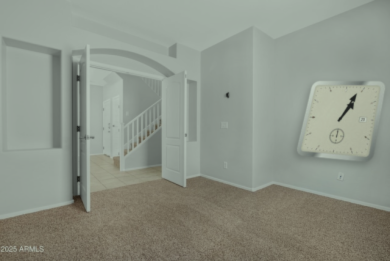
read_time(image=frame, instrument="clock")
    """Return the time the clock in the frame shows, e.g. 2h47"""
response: 1h04
